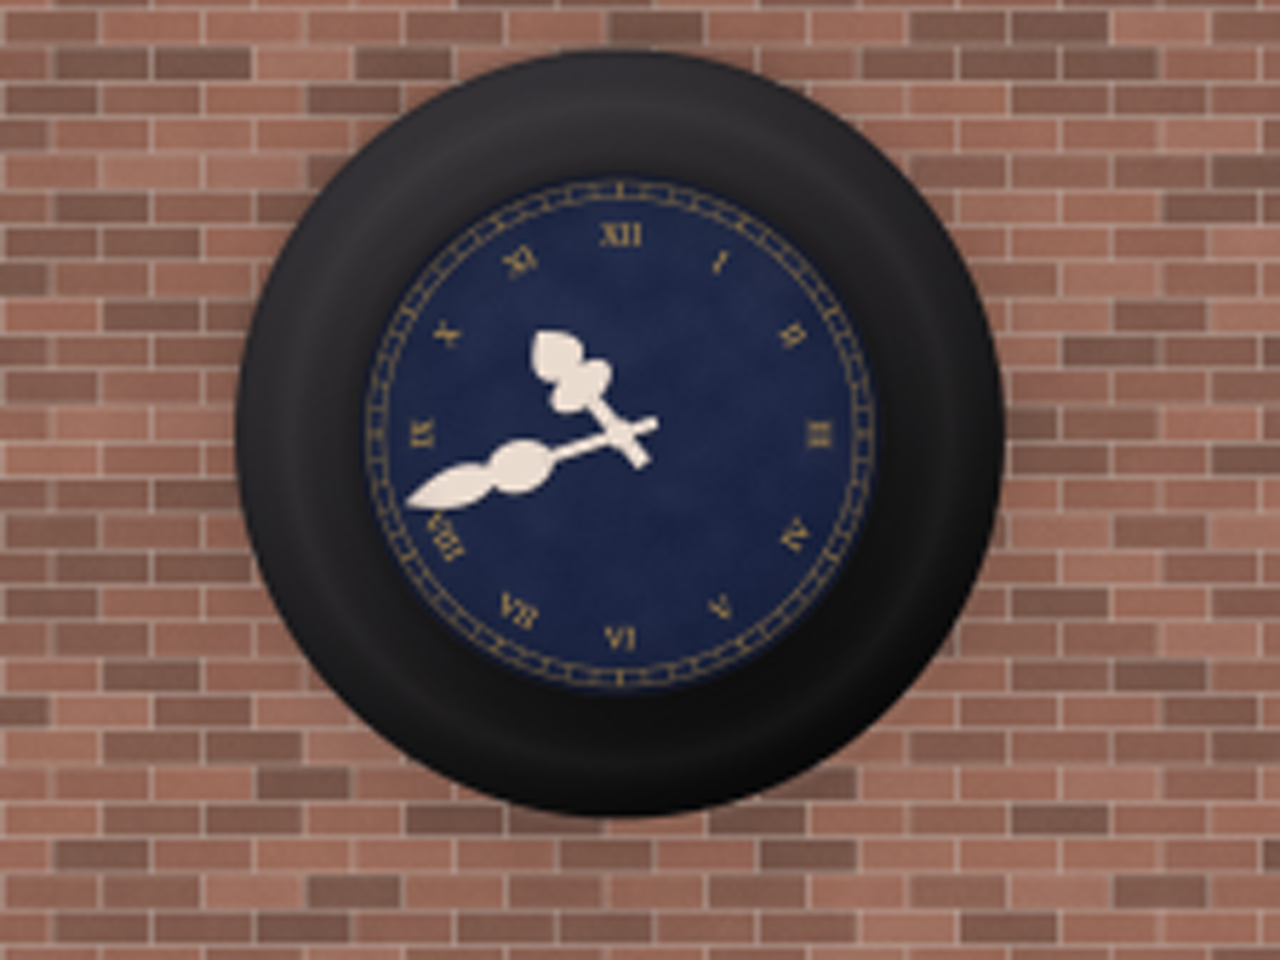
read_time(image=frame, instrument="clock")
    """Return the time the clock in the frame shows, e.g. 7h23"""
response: 10h42
